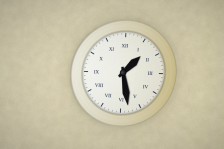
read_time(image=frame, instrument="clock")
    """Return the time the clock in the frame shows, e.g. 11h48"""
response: 1h28
